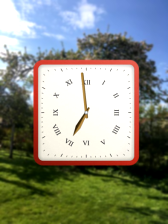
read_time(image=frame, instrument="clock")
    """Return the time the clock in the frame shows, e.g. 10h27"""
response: 6h59
